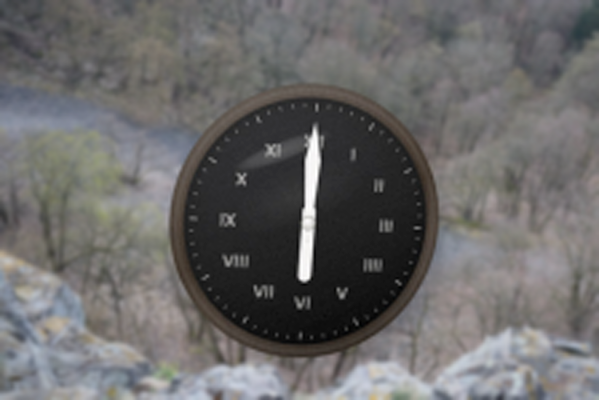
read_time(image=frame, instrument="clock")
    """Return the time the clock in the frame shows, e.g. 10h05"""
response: 6h00
